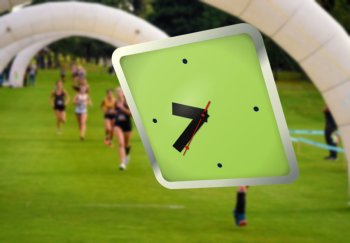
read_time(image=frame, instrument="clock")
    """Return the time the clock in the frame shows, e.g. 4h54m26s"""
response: 9h38m37s
